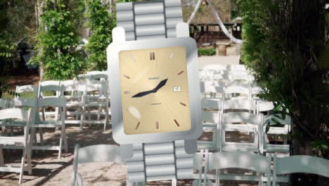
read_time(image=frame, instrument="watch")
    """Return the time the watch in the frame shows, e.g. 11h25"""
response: 1h43
